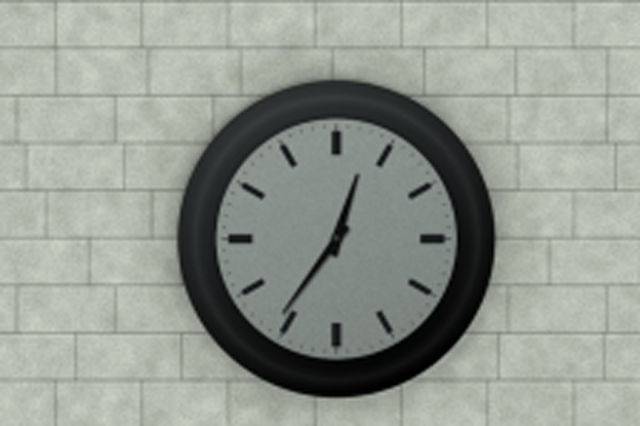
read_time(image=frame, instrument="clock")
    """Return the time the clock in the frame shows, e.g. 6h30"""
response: 12h36
